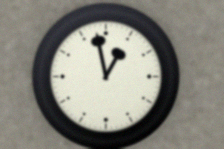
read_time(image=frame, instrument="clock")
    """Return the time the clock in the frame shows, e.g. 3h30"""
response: 12h58
